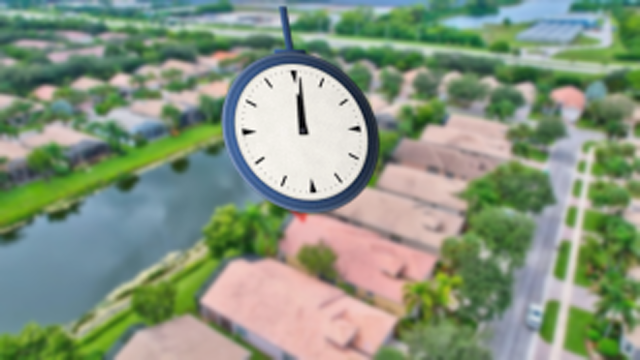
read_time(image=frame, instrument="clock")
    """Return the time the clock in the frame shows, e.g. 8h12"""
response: 12h01
